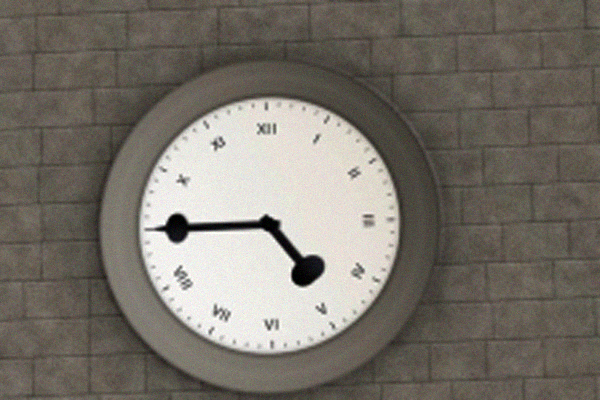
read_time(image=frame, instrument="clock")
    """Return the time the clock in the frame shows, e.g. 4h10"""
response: 4h45
